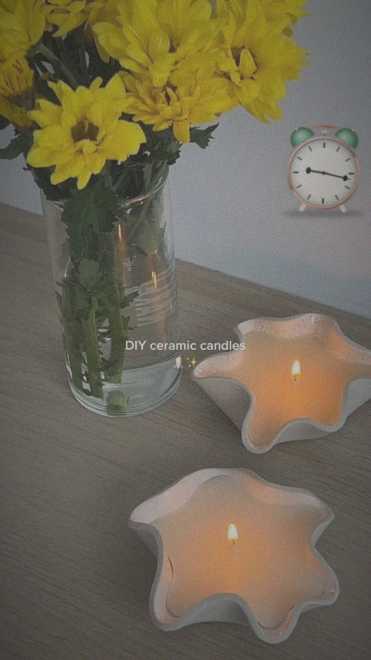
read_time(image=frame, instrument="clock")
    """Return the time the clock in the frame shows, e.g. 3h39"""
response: 9h17
